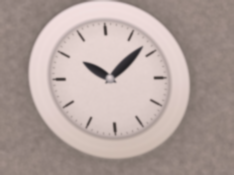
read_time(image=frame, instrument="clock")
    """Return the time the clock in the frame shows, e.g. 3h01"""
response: 10h08
